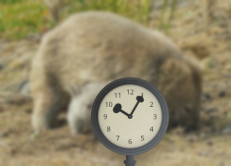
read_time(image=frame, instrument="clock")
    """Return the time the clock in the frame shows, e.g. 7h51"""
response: 10h05
